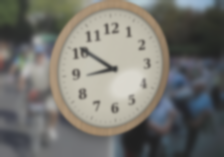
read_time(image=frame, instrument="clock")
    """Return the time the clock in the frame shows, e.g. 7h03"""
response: 8h51
